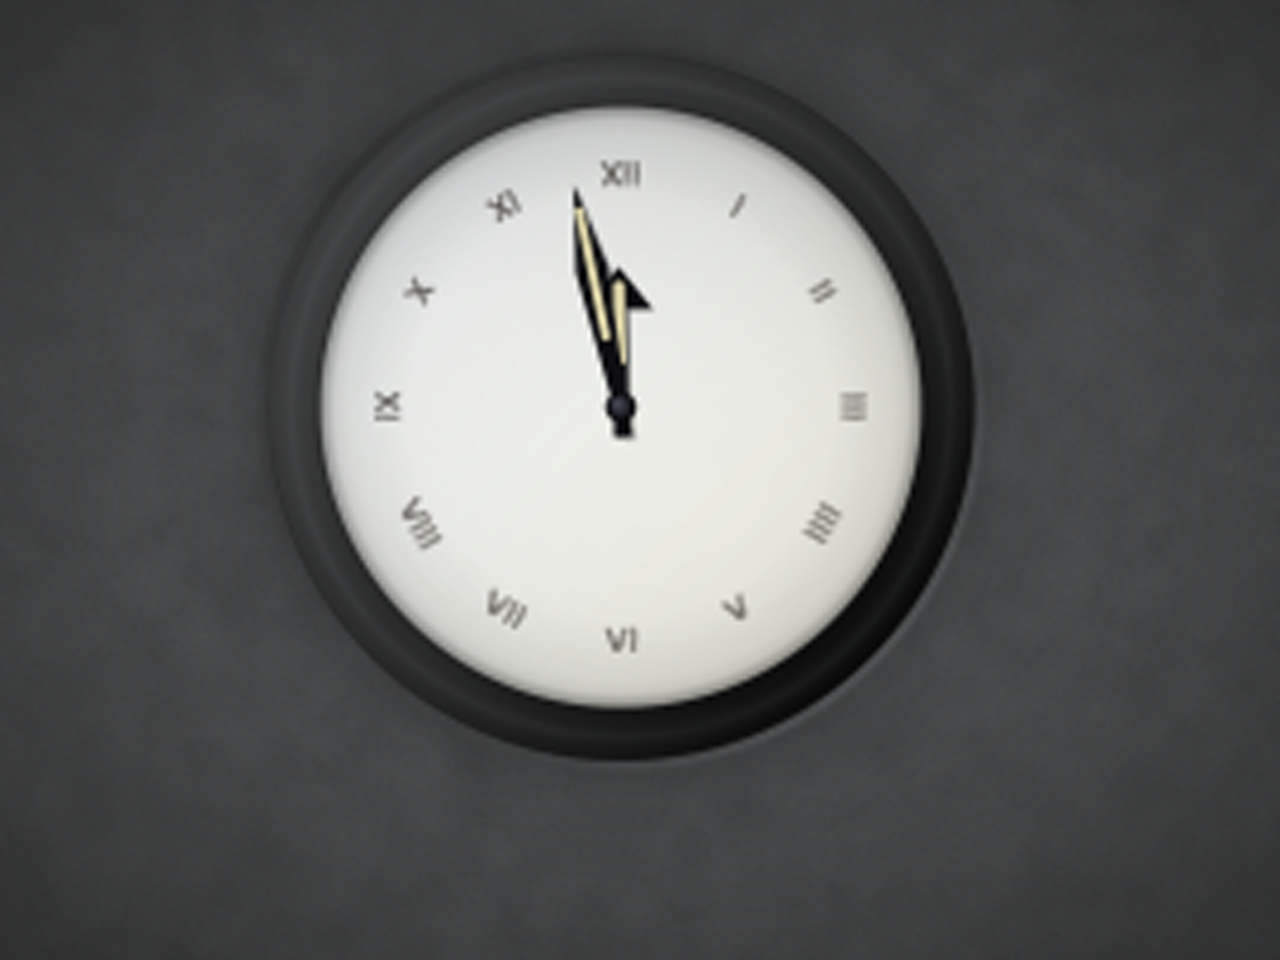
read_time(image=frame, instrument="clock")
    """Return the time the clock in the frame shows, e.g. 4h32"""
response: 11h58
